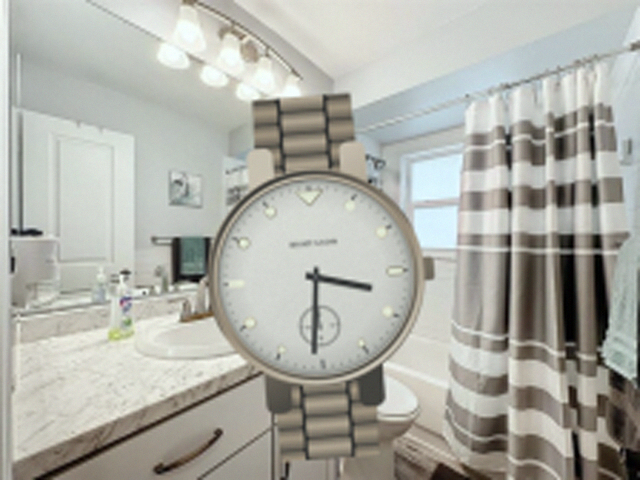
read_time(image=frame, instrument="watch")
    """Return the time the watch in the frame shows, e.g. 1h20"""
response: 3h31
